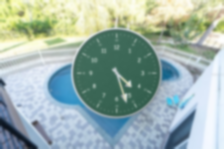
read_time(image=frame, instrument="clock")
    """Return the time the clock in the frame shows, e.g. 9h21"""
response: 4h27
